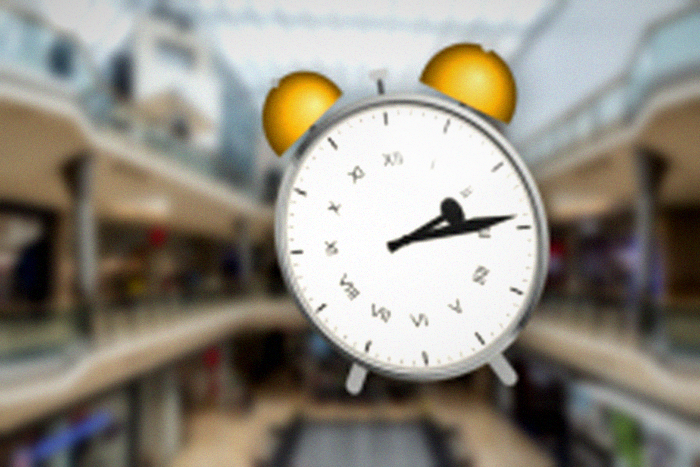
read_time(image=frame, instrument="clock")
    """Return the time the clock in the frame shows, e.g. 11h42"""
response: 2h14
